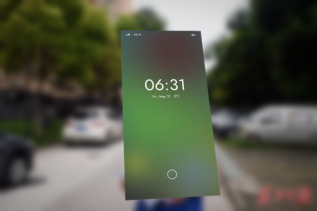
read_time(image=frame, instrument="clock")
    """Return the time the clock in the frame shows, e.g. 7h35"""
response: 6h31
